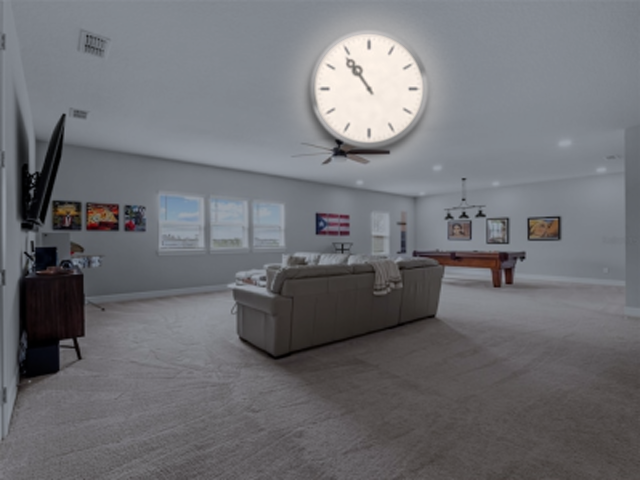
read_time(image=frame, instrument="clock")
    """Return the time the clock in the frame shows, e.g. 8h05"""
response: 10h54
